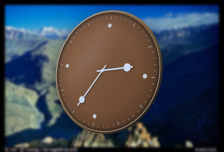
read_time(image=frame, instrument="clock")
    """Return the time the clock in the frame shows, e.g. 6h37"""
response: 2h35
